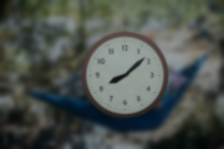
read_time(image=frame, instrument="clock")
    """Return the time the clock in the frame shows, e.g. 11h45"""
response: 8h08
